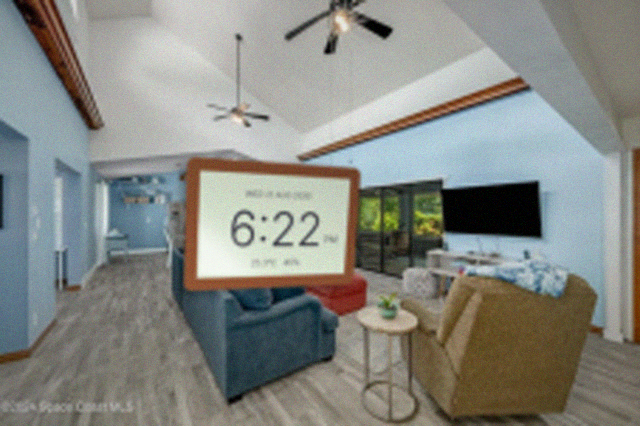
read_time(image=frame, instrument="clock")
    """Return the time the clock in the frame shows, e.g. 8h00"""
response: 6h22
